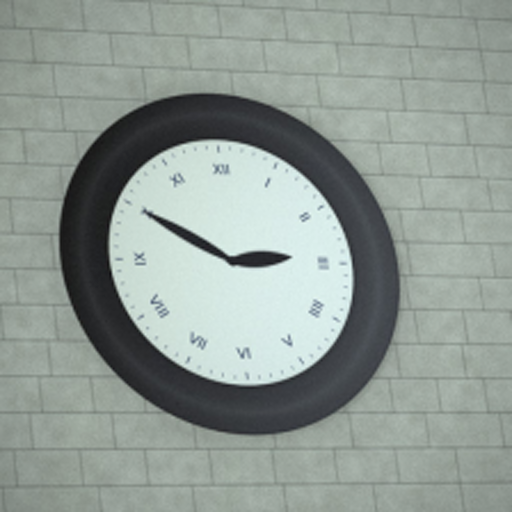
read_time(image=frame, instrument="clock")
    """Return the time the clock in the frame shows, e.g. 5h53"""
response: 2h50
